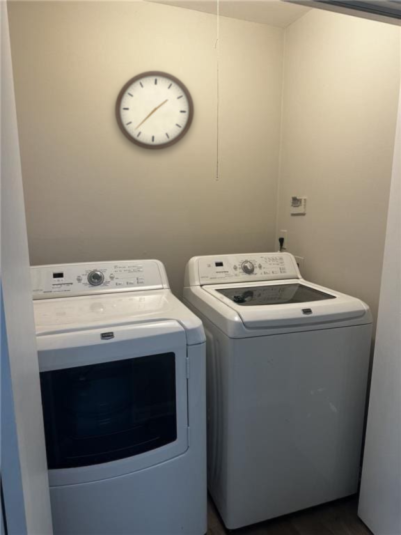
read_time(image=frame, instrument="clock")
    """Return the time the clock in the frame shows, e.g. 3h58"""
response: 1h37
